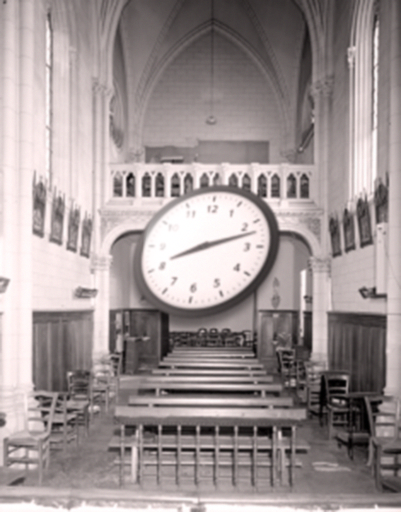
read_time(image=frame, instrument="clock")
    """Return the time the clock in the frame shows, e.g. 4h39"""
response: 8h12
